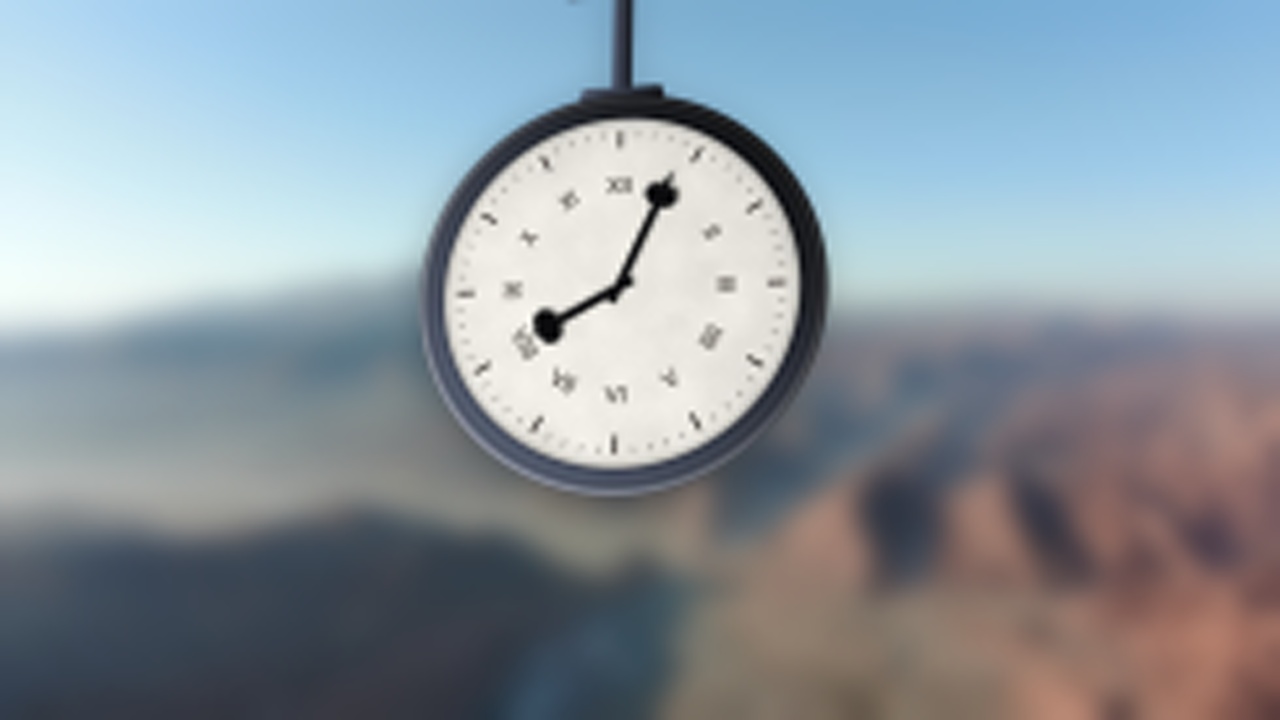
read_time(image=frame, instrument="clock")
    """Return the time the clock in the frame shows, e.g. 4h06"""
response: 8h04
